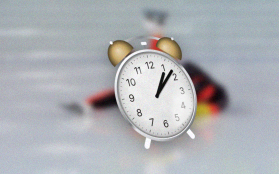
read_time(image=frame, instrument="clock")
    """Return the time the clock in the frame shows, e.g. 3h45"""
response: 1h08
